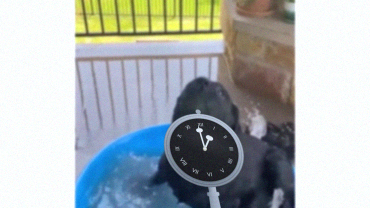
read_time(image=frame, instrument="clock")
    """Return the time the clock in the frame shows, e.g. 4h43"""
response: 12h59
